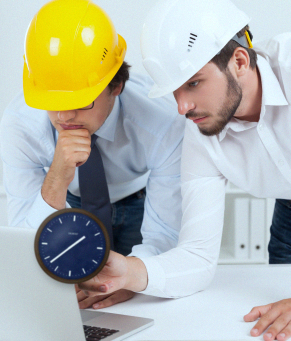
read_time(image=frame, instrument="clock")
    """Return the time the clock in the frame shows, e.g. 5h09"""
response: 1h38
